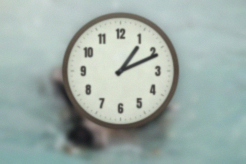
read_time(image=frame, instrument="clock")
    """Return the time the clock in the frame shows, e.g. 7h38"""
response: 1h11
